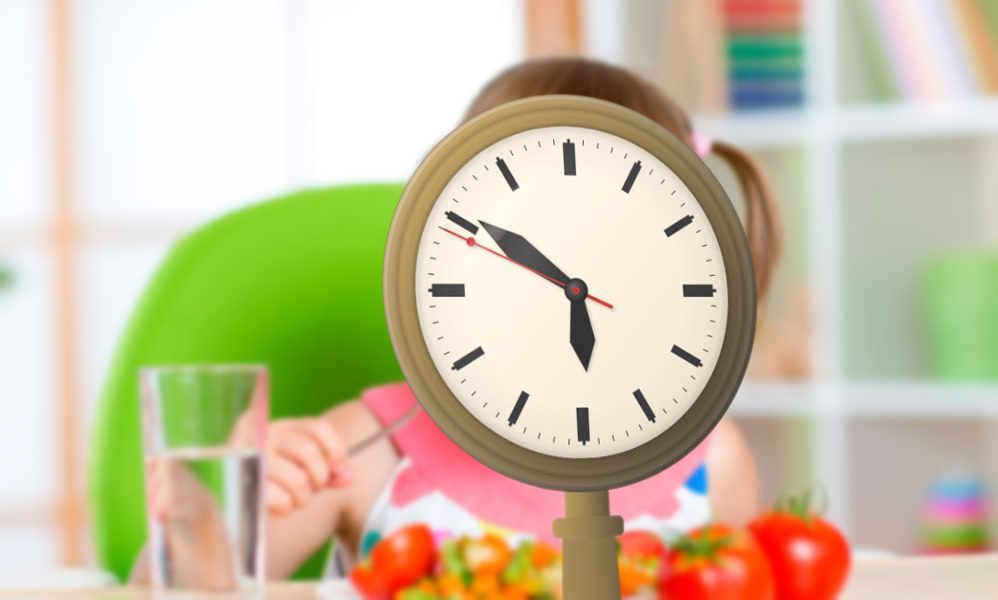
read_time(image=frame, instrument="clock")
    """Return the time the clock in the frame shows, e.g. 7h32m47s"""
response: 5h50m49s
